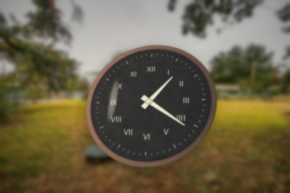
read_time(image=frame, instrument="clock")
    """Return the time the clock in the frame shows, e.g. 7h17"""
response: 1h21
